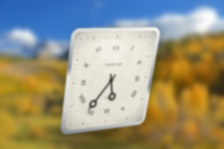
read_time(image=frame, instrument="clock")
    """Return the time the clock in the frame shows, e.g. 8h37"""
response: 5h36
